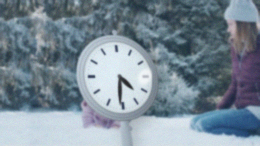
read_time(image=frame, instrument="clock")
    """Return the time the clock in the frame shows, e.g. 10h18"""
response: 4h31
